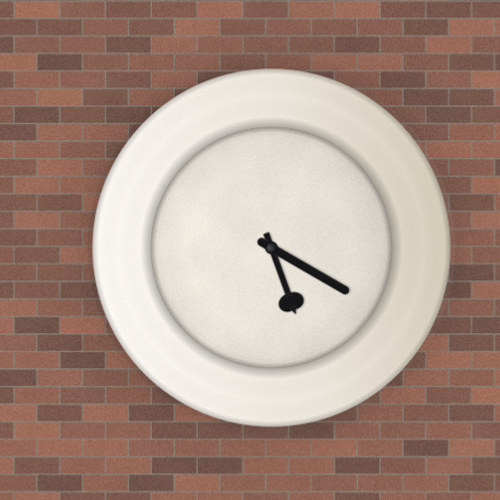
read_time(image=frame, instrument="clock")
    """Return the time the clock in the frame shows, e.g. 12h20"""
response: 5h20
